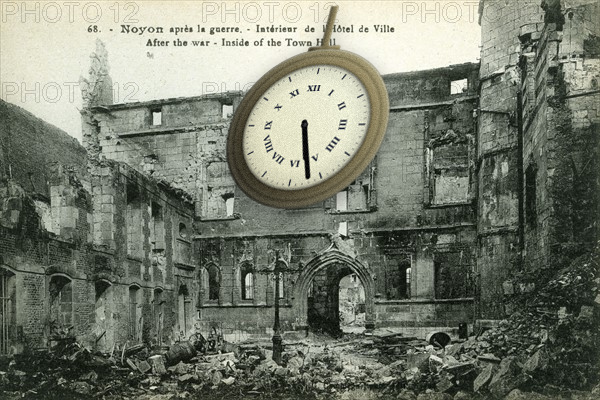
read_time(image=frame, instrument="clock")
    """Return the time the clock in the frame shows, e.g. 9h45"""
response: 5h27
